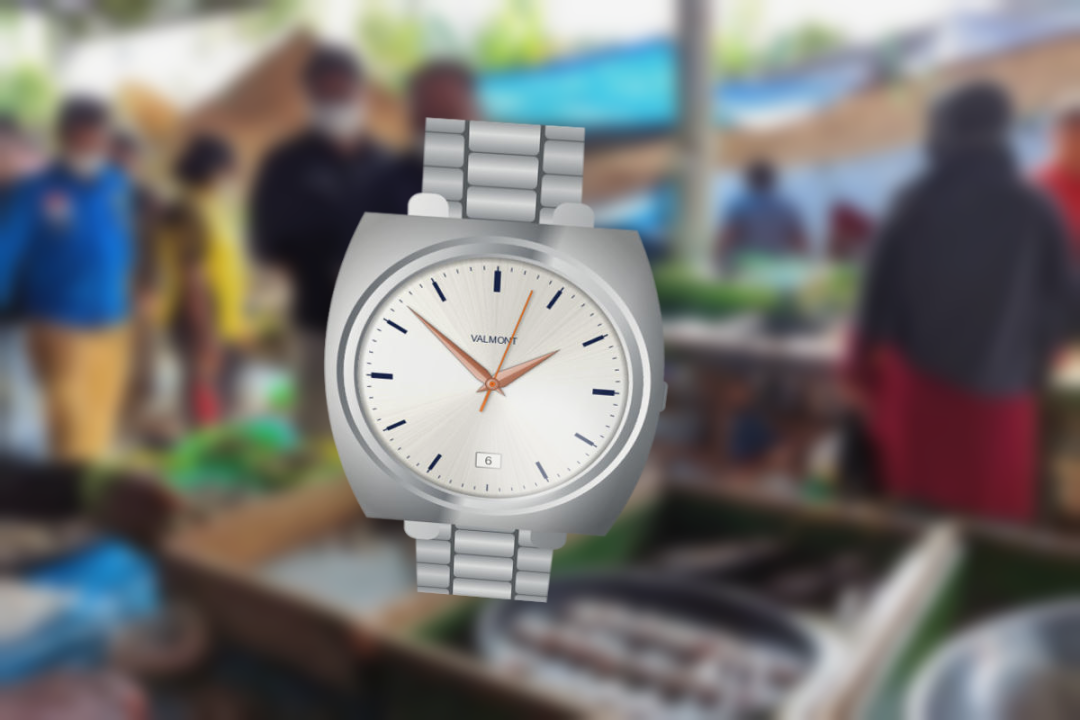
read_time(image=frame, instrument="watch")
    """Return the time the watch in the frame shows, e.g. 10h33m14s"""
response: 1h52m03s
